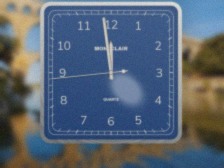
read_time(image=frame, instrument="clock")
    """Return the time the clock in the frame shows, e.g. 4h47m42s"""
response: 11h58m44s
